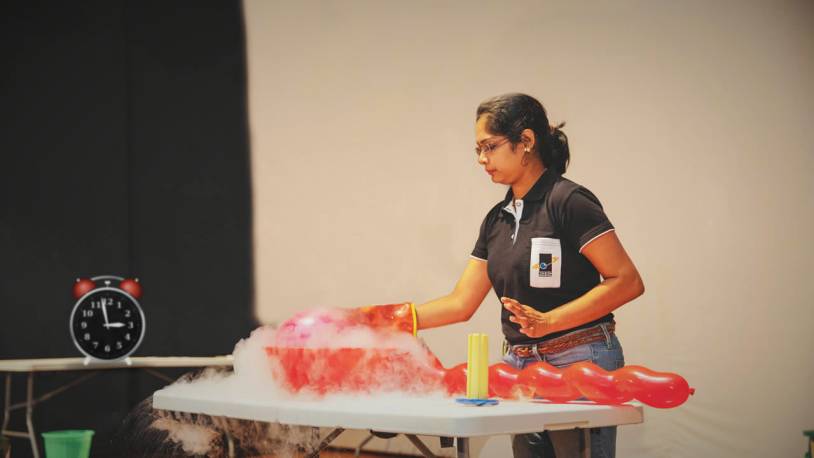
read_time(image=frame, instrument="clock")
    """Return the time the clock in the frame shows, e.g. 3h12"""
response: 2h58
